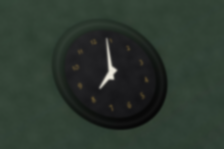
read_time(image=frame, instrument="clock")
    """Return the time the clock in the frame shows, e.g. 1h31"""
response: 8h04
